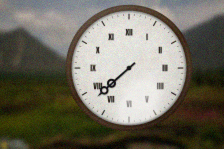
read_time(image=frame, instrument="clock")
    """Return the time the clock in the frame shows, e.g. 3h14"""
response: 7h38
